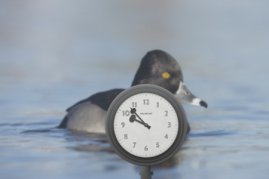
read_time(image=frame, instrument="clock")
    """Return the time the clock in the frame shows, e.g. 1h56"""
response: 9h53
